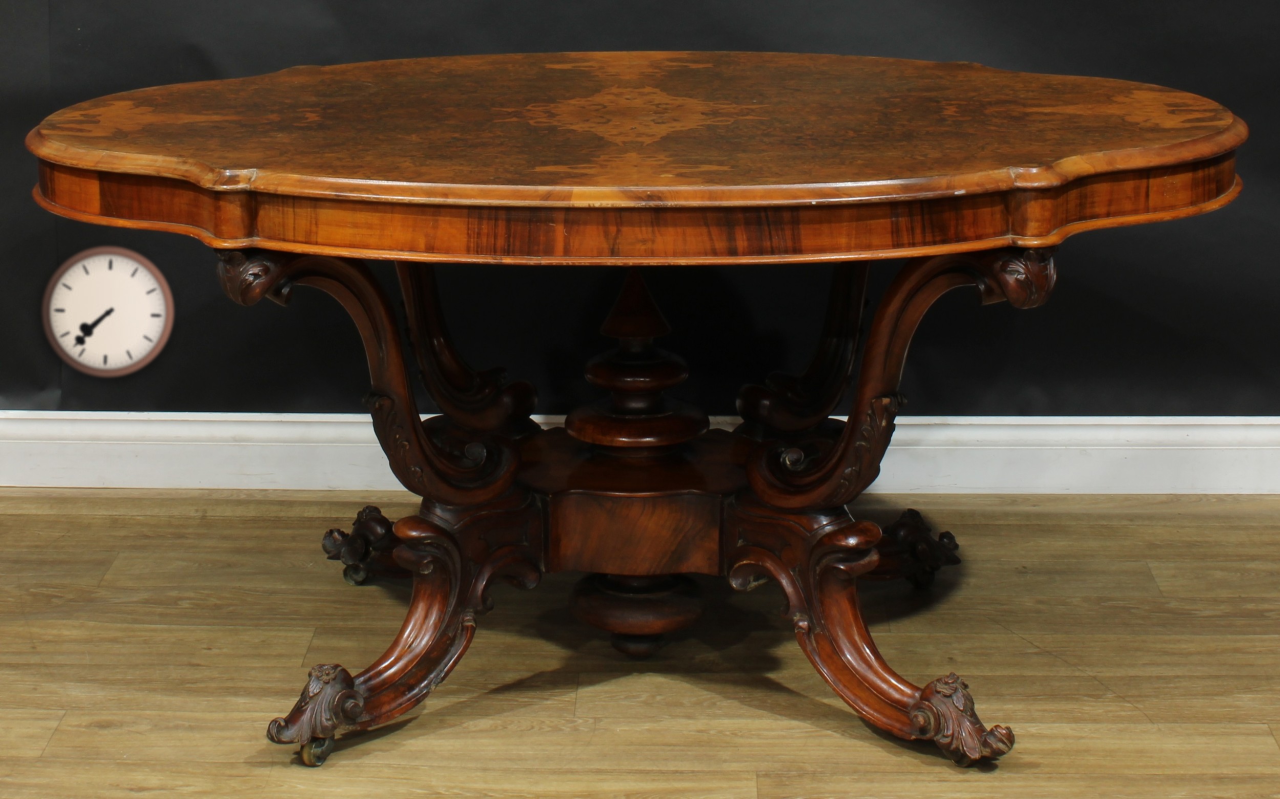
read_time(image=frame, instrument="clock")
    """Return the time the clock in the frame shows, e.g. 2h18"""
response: 7h37
